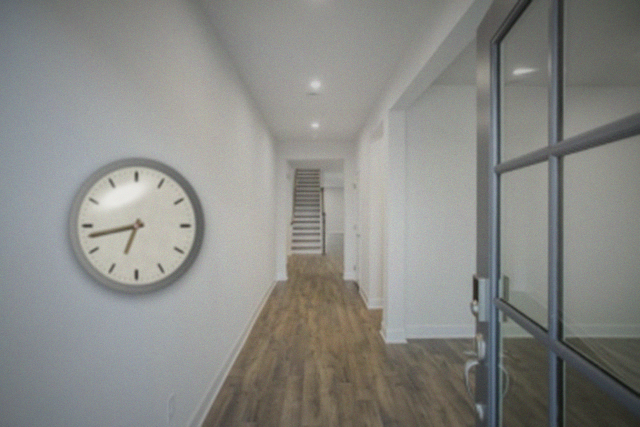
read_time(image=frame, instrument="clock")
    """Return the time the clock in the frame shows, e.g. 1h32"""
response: 6h43
